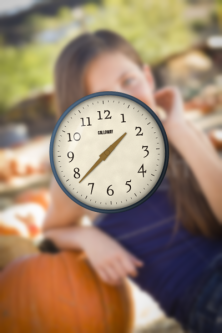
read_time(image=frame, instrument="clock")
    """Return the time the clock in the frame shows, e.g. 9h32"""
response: 1h38
